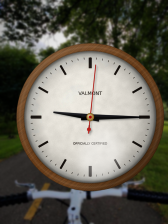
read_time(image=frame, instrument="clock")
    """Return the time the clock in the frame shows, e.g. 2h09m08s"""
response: 9h15m01s
